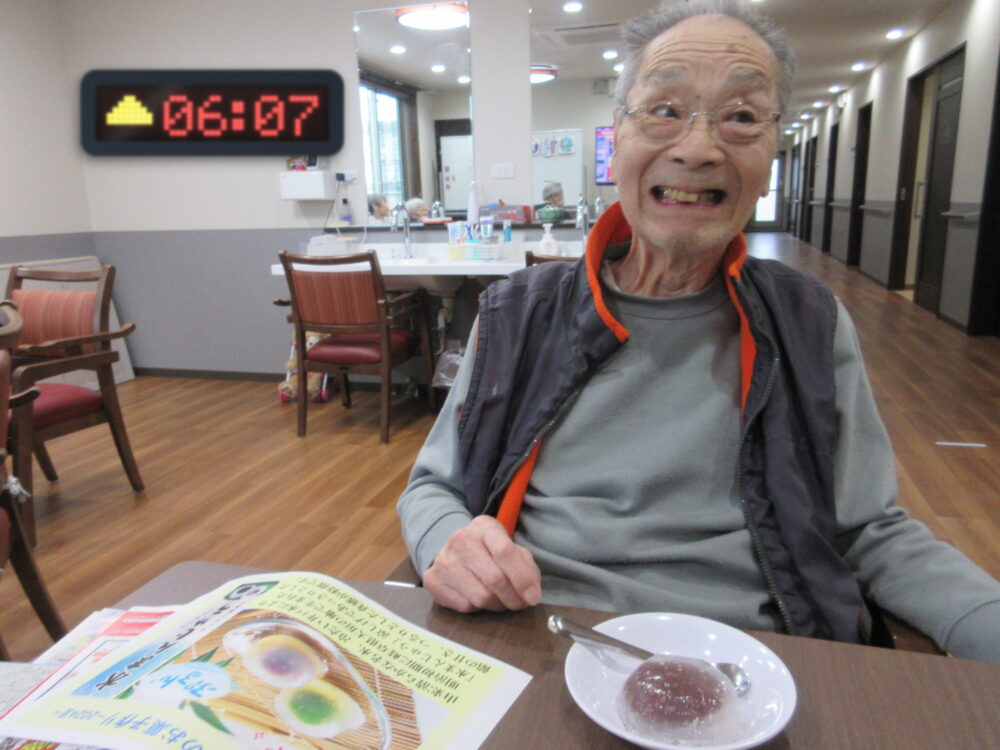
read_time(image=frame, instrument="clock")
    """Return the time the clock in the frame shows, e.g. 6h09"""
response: 6h07
